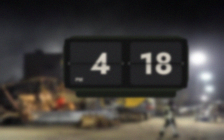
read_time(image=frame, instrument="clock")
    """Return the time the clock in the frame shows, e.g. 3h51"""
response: 4h18
